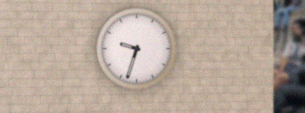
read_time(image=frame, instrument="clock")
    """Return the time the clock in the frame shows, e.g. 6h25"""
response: 9h33
